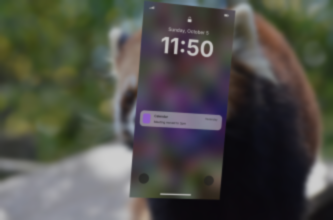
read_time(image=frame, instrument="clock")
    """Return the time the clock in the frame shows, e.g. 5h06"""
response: 11h50
